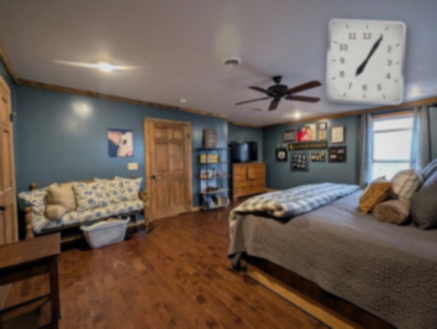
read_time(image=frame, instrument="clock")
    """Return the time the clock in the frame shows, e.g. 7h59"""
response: 7h05
